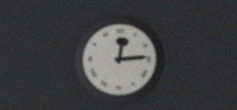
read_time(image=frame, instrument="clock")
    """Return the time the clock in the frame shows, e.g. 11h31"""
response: 12h14
